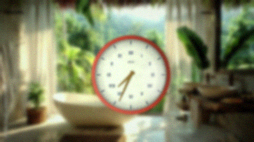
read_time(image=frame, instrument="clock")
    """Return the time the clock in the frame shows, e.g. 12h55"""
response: 7h34
